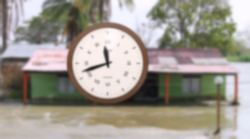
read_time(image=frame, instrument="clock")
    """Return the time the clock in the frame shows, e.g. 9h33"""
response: 11h42
